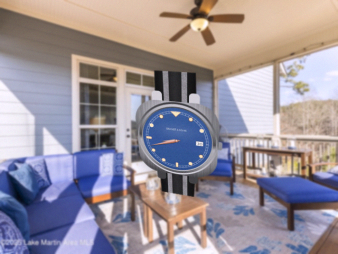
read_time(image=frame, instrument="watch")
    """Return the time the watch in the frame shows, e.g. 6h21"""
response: 8h42
